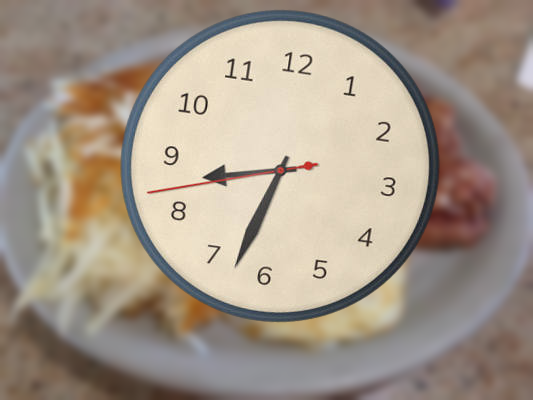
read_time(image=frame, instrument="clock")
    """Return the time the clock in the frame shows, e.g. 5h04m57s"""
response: 8h32m42s
